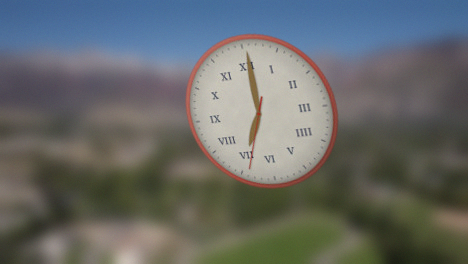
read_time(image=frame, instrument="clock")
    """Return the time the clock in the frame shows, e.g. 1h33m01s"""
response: 7h00m34s
